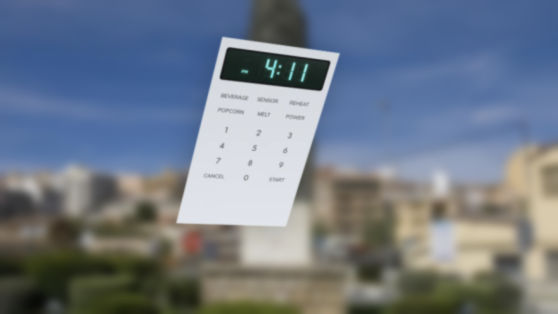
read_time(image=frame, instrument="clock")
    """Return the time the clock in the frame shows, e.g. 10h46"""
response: 4h11
